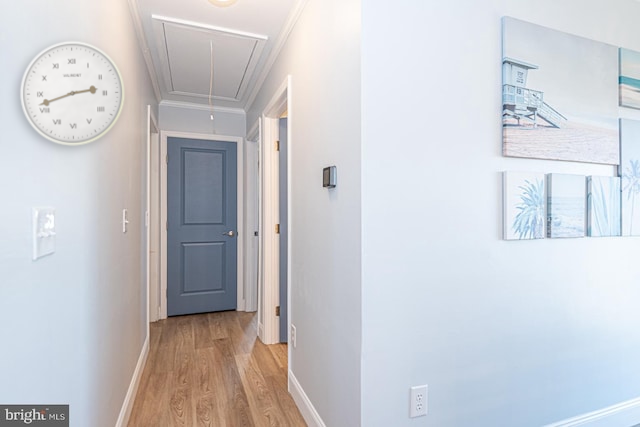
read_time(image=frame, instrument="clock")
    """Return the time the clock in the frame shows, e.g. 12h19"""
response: 2h42
